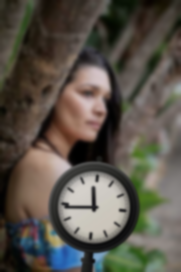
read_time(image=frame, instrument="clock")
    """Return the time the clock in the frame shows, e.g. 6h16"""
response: 11h44
